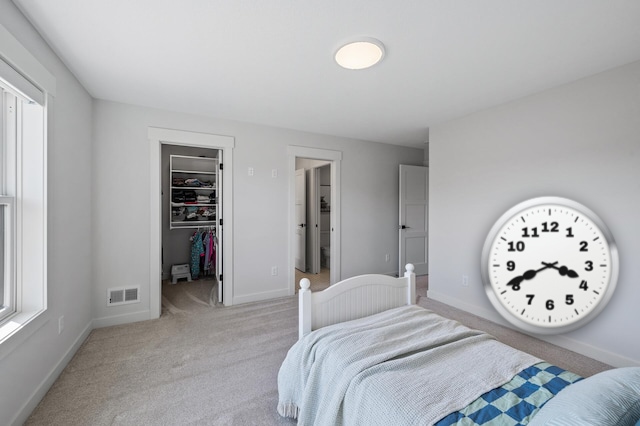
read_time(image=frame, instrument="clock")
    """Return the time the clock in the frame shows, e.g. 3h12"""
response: 3h41
